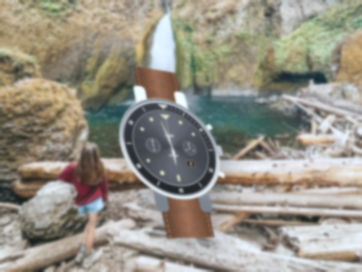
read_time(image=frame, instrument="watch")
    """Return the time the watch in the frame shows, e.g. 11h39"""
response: 5h58
